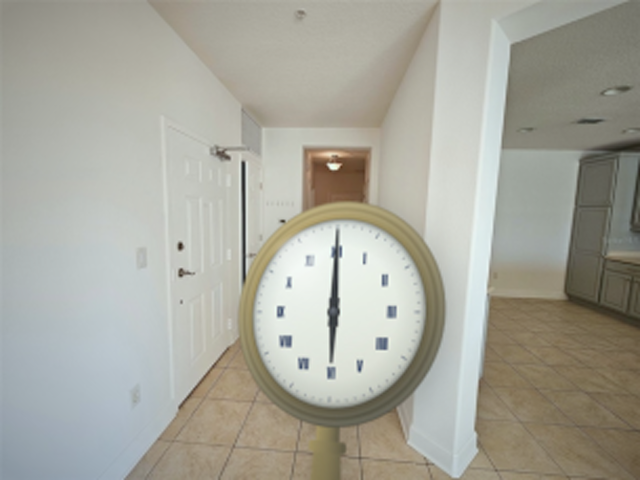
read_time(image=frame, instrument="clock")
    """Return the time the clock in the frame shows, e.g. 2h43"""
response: 6h00
